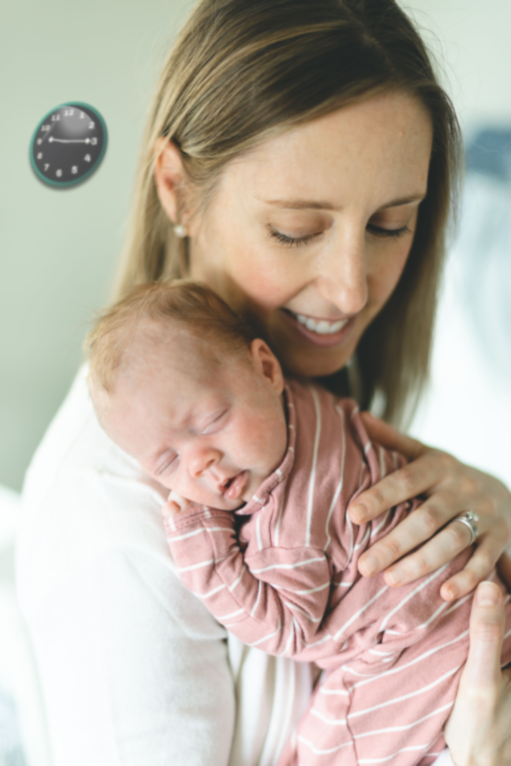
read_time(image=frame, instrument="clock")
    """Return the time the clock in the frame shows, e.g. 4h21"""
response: 9h15
